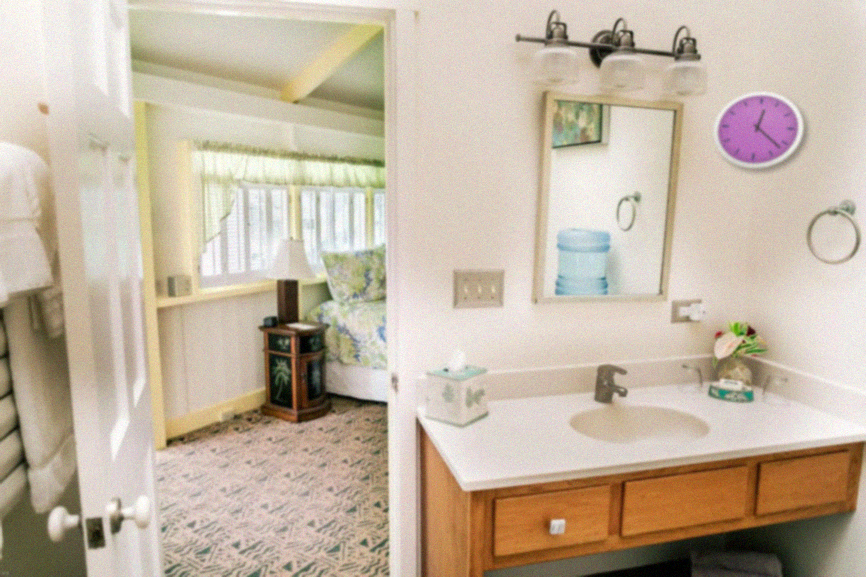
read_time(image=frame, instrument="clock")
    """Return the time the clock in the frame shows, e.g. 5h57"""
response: 12h22
